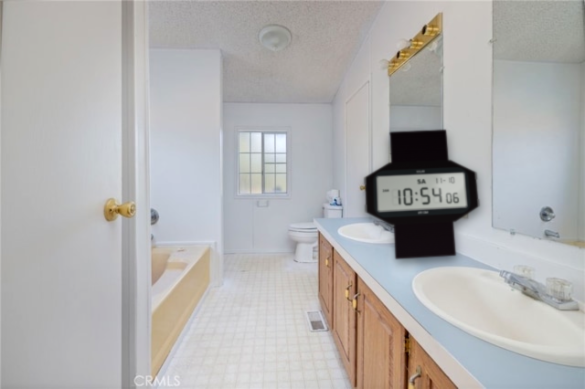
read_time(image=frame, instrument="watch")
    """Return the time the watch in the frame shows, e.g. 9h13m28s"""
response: 10h54m06s
